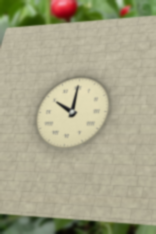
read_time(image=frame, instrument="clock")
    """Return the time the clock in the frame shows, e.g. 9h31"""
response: 10h00
